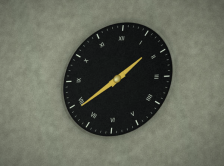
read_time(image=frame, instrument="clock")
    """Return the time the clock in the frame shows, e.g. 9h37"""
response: 1h39
